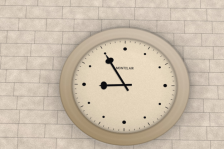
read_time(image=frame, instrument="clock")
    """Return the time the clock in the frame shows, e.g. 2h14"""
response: 8h55
